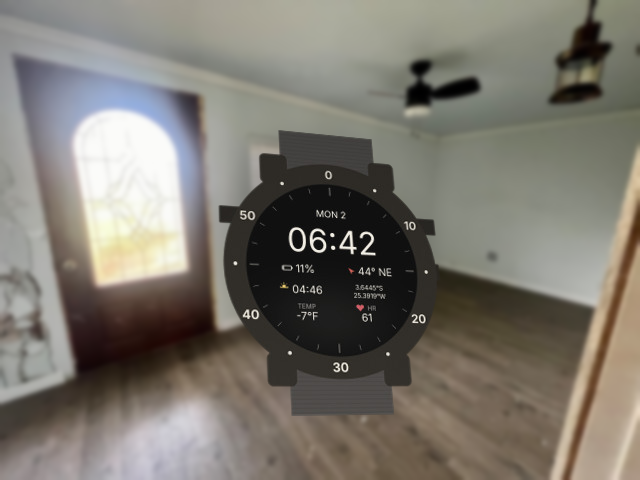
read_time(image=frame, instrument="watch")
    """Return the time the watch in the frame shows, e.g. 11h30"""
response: 6h42
